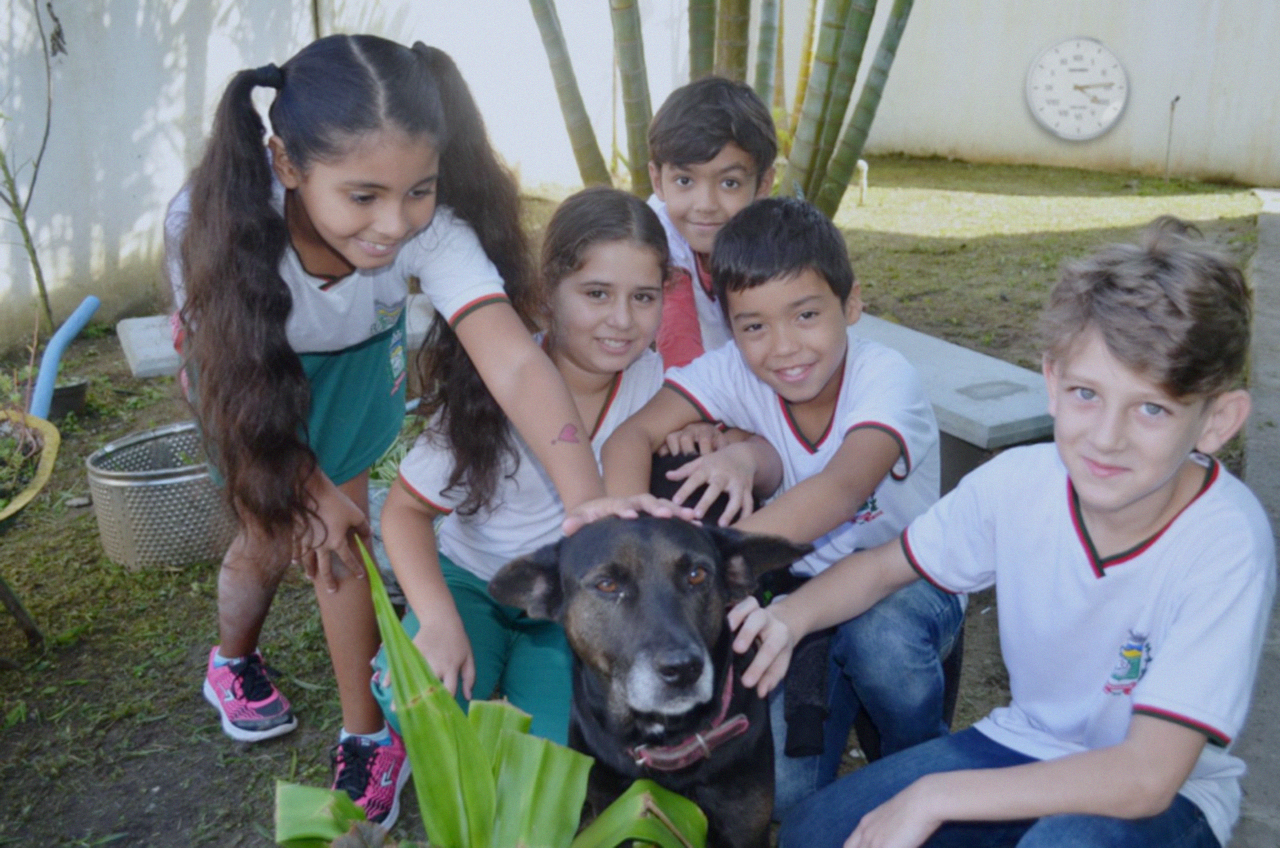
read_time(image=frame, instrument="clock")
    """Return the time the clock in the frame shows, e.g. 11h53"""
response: 4h14
